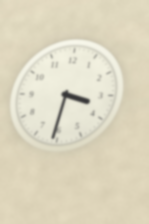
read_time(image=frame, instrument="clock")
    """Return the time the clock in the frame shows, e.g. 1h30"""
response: 3h31
